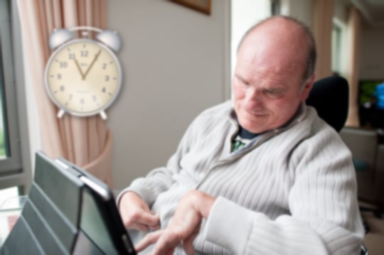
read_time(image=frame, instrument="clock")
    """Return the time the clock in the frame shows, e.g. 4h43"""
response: 11h05
